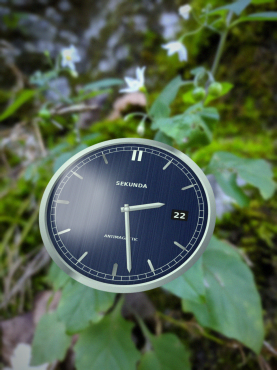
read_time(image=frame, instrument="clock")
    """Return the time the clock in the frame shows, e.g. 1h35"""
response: 2h28
